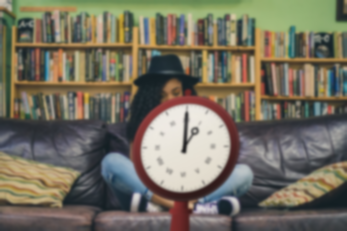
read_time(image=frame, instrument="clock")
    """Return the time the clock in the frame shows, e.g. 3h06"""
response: 1h00
